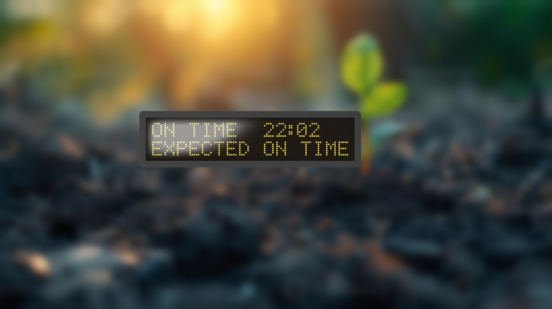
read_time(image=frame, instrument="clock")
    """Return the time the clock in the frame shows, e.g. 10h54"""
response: 22h02
